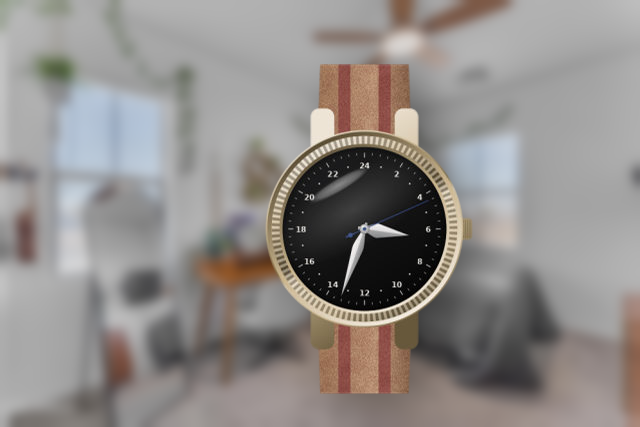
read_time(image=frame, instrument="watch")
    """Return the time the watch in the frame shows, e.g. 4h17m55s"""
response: 6h33m11s
